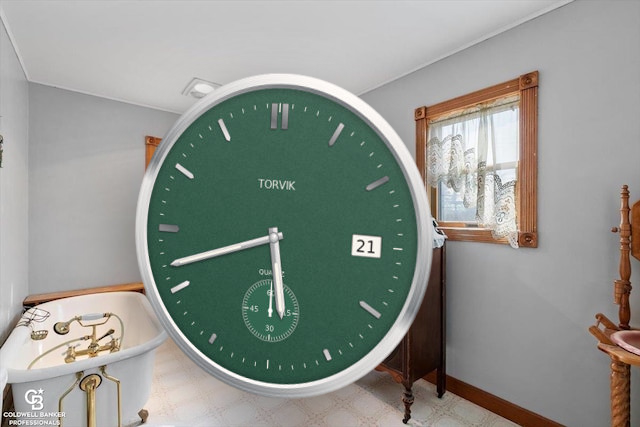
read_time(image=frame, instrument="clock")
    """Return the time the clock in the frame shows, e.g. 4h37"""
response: 5h42
